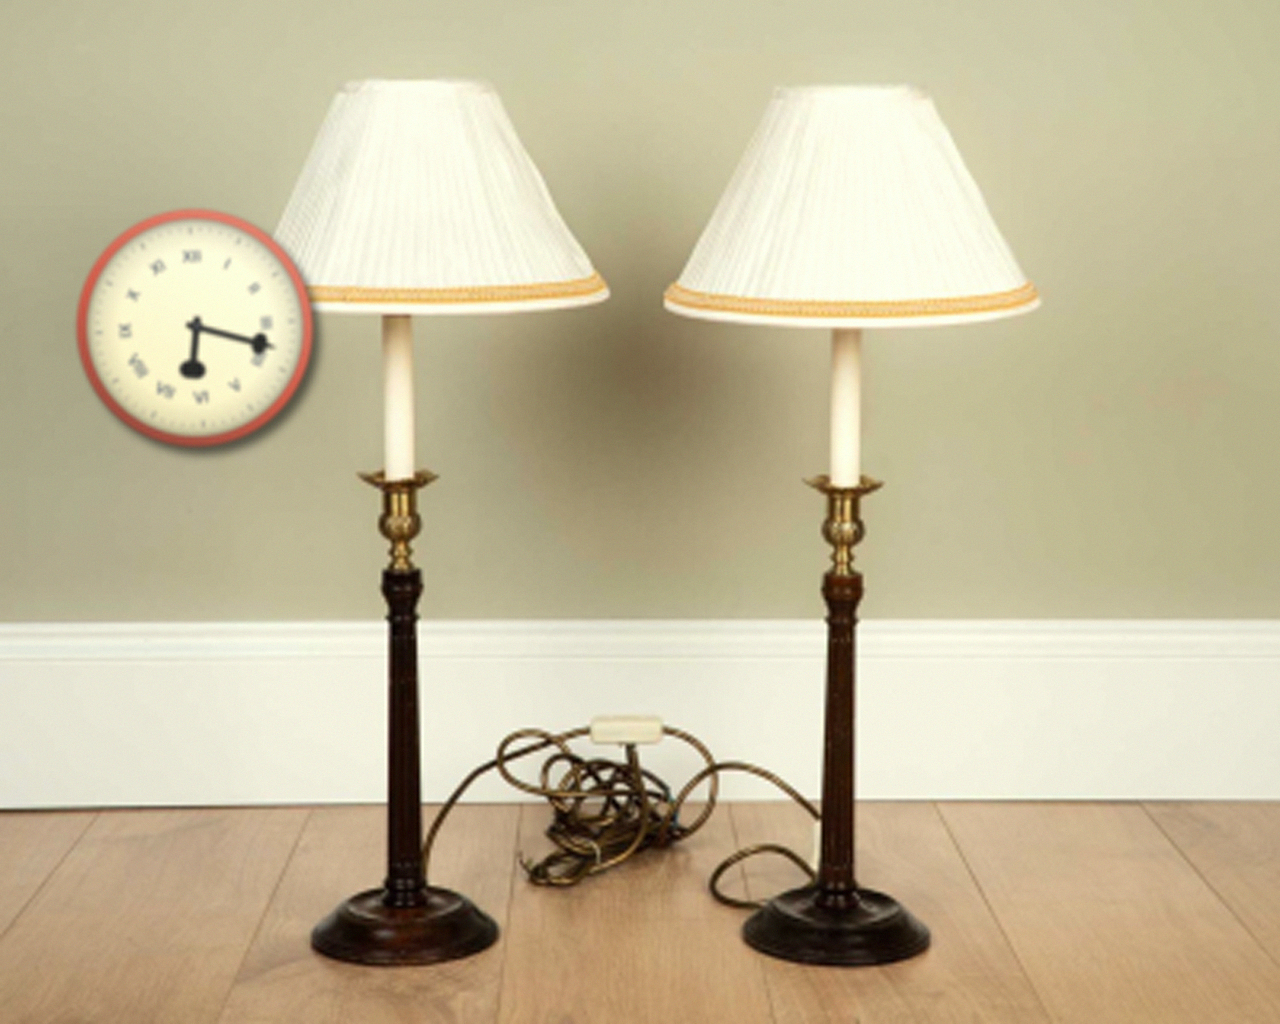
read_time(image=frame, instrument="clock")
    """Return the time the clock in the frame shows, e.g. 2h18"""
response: 6h18
